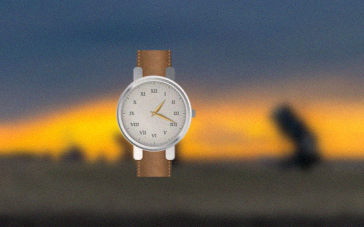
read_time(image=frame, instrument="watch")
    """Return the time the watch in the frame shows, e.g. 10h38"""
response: 1h19
